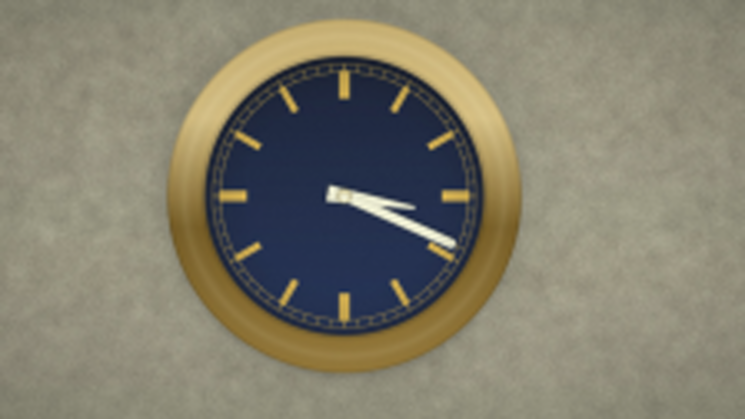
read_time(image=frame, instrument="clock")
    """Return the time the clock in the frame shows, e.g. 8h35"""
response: 3h19
